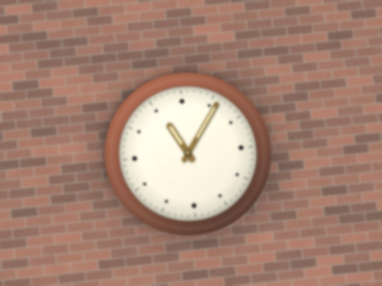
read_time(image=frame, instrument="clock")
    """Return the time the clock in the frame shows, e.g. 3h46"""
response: 11h06
